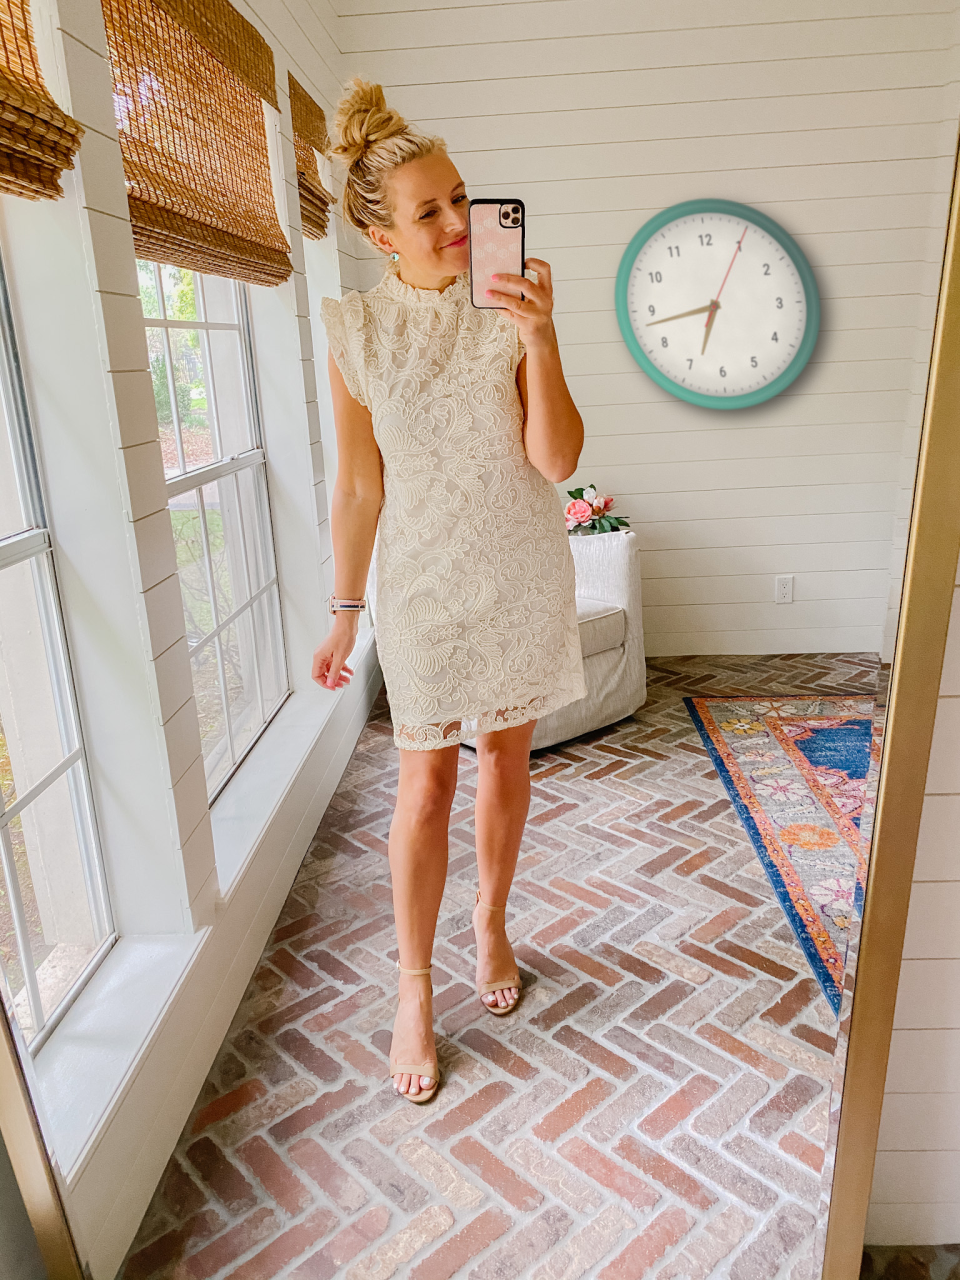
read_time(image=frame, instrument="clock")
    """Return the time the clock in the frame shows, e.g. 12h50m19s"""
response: 6h43m05s
